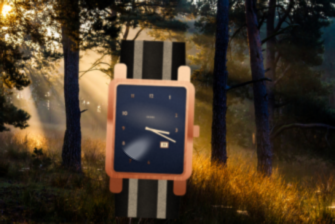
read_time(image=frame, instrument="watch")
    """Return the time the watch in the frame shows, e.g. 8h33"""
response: 3h19
